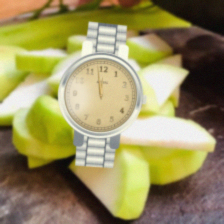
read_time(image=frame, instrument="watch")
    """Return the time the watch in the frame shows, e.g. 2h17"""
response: 11h58
